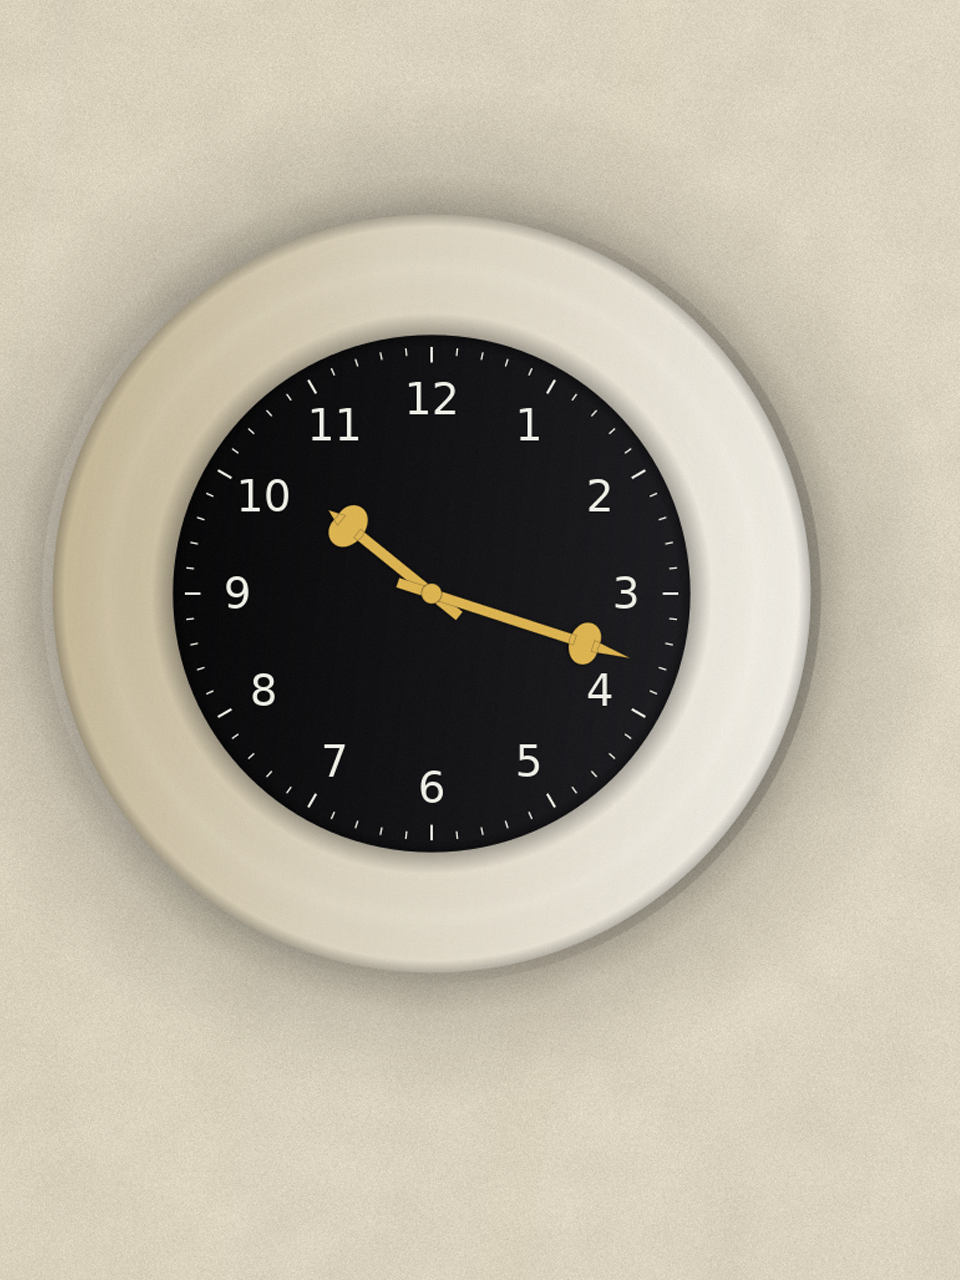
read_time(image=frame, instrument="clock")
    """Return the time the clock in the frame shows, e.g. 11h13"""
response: 10h18
